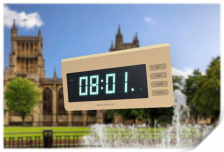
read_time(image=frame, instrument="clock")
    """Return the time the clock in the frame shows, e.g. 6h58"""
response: 8h01
